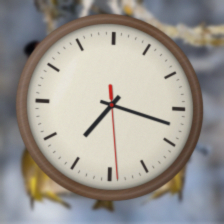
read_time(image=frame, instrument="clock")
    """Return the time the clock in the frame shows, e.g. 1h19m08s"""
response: 7h17m29s
